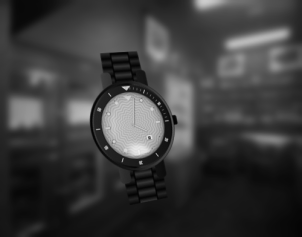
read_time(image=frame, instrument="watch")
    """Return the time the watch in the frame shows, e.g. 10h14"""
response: 4h02
